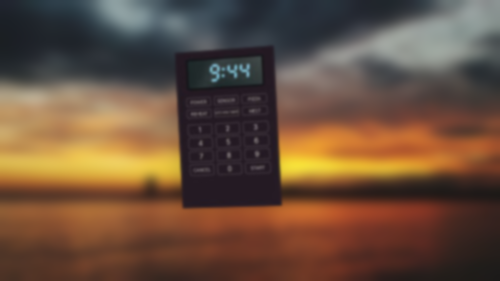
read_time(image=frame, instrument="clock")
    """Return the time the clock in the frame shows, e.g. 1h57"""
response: 9h44
